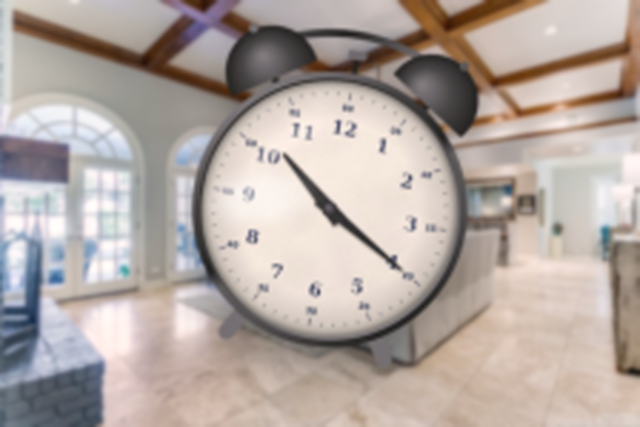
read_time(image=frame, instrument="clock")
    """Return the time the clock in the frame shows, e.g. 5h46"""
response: 10h20
